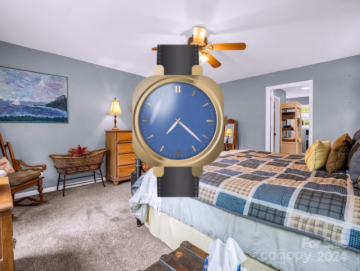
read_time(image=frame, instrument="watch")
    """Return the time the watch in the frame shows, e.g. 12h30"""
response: 7h22
